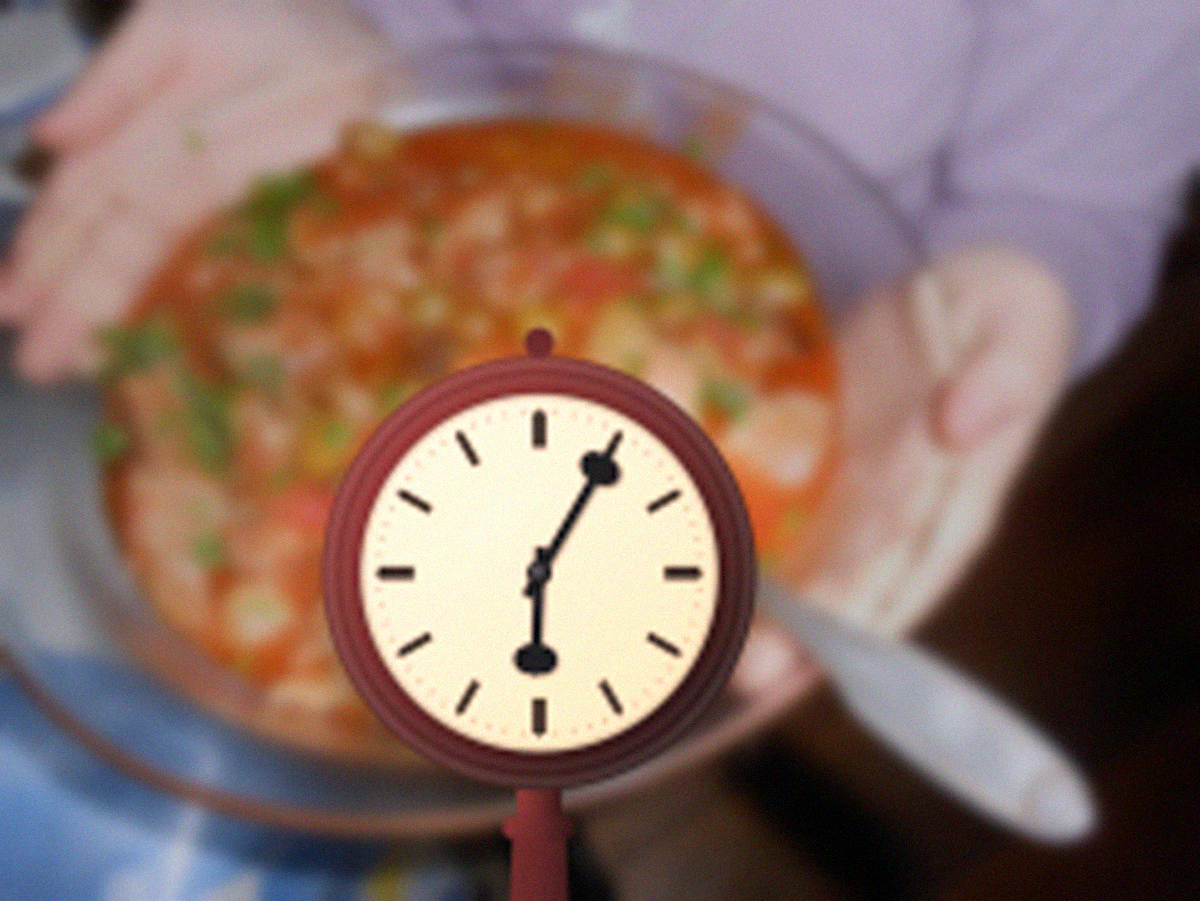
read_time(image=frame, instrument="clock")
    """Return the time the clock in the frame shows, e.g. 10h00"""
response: 6h05
